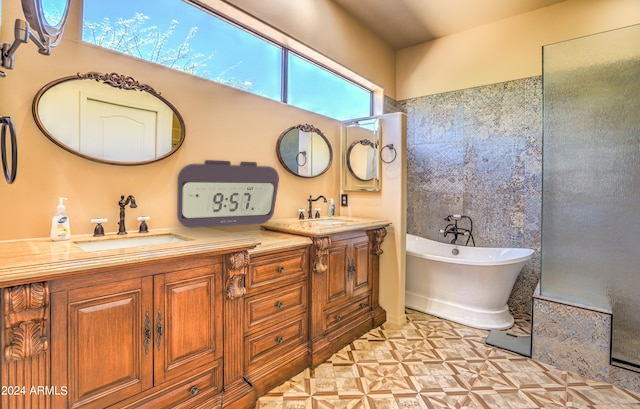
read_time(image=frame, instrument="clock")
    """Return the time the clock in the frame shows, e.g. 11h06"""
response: 9h57
